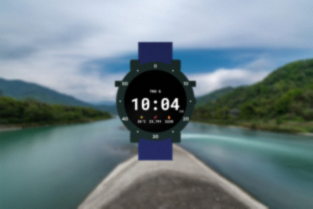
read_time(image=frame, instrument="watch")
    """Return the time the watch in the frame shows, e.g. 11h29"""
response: 10h04
